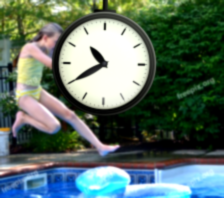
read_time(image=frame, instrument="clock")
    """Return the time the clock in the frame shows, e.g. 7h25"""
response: 10h40
